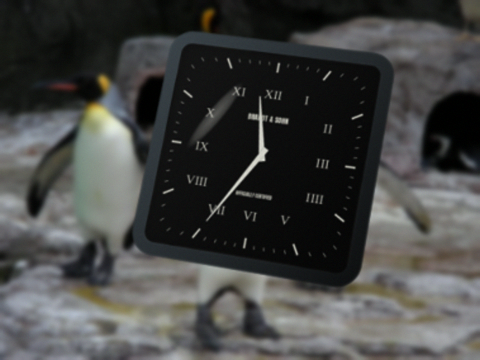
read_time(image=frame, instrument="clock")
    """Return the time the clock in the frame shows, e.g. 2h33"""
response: 11h35
